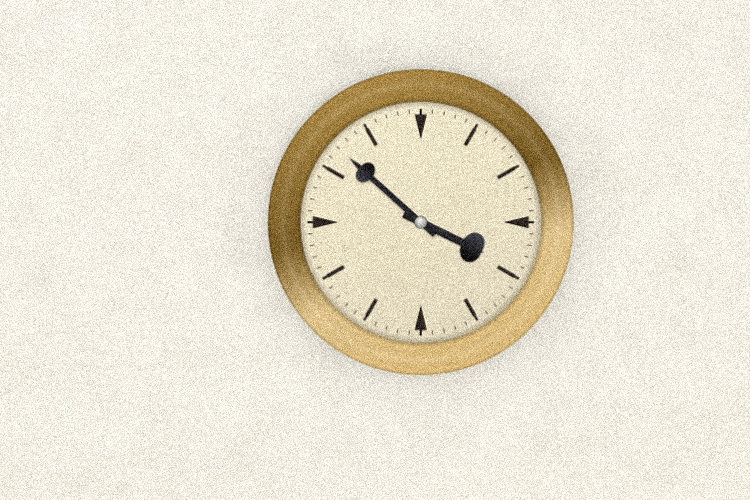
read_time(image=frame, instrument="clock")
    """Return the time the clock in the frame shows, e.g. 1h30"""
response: 3h52
